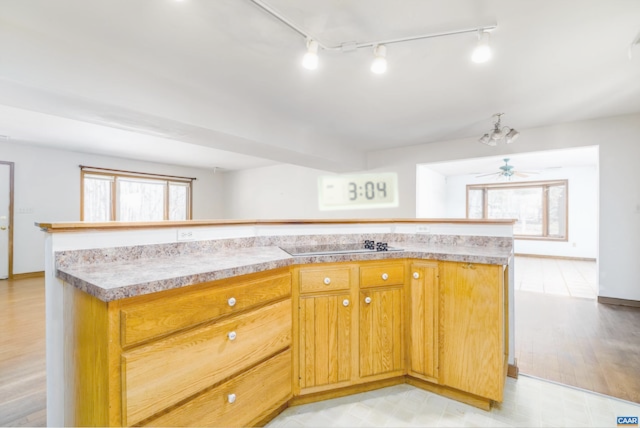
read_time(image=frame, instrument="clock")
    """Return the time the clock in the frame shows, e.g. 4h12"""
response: 3h04
